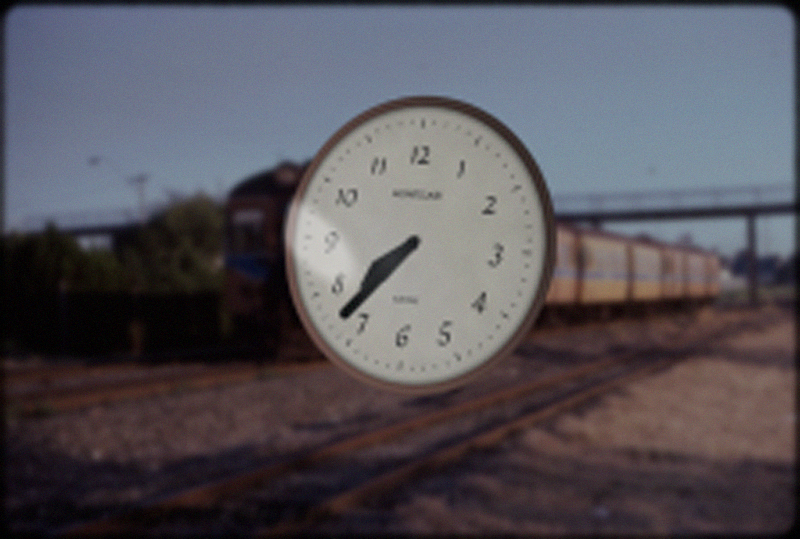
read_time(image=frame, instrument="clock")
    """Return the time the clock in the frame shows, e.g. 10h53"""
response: 7h37
